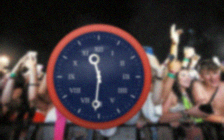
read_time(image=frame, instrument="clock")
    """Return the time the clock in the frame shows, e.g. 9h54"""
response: 11h31
